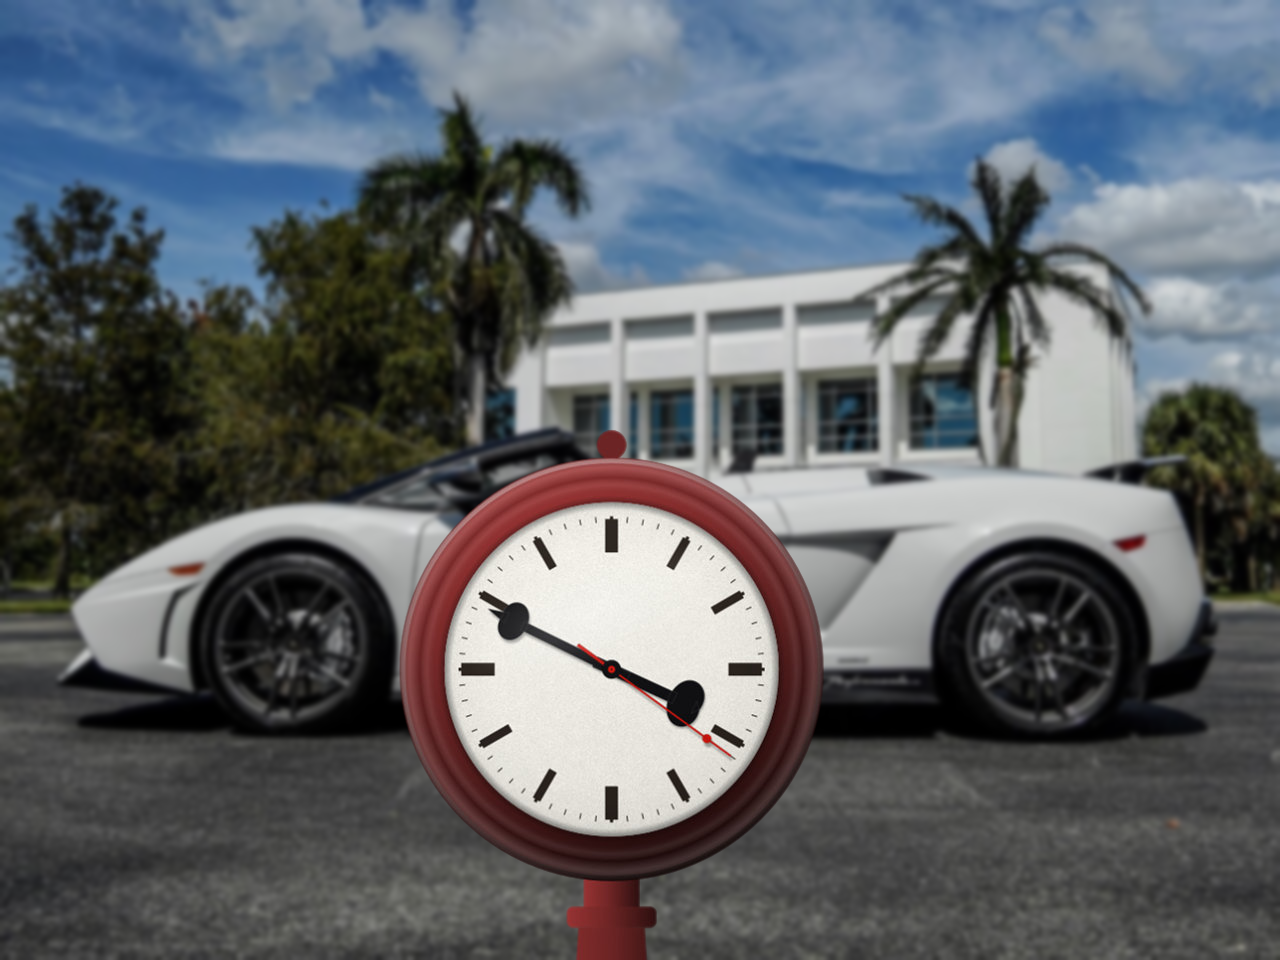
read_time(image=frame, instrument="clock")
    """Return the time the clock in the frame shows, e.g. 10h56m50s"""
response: 3h49m21s
